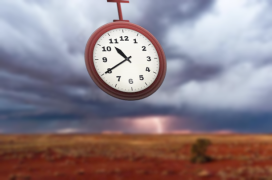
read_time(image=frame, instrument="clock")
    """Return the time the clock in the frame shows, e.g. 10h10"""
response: 10h40
